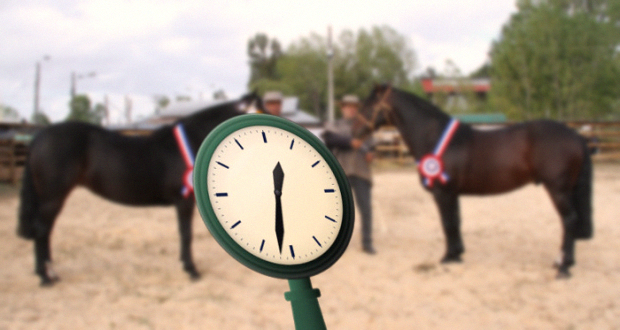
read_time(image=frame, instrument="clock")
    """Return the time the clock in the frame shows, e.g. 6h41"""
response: 12h32
